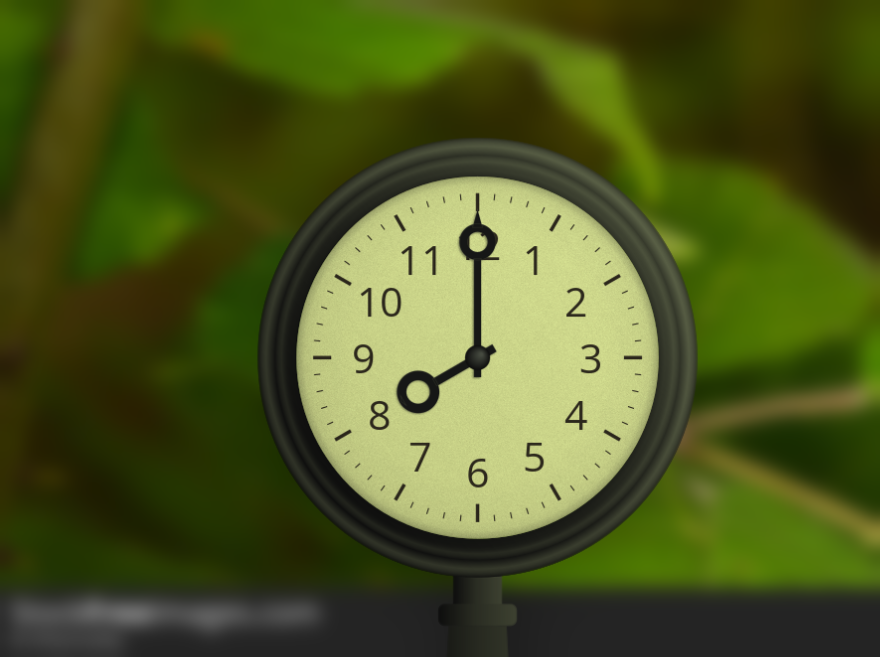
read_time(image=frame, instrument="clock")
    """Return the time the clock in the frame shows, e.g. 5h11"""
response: 8h00
